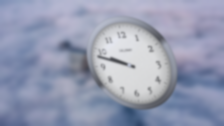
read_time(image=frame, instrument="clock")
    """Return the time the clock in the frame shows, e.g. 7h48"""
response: 9h48
